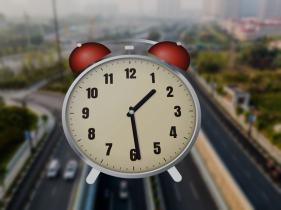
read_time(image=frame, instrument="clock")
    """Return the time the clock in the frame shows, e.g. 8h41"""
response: 1h29
